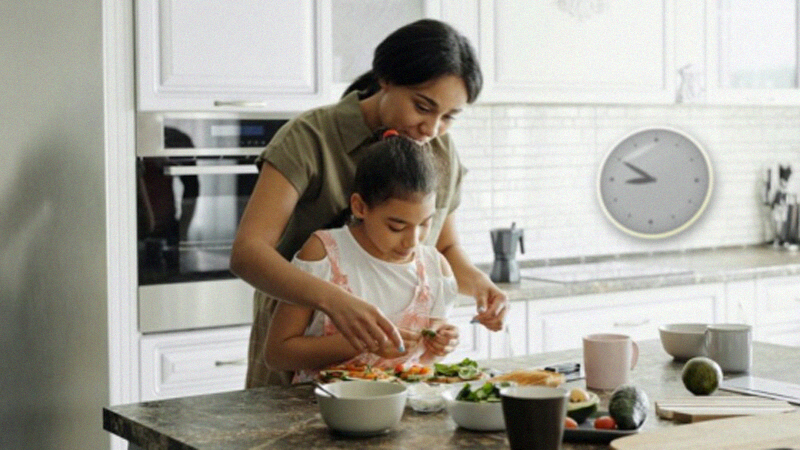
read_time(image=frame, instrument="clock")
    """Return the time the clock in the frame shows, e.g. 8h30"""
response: 8h50
